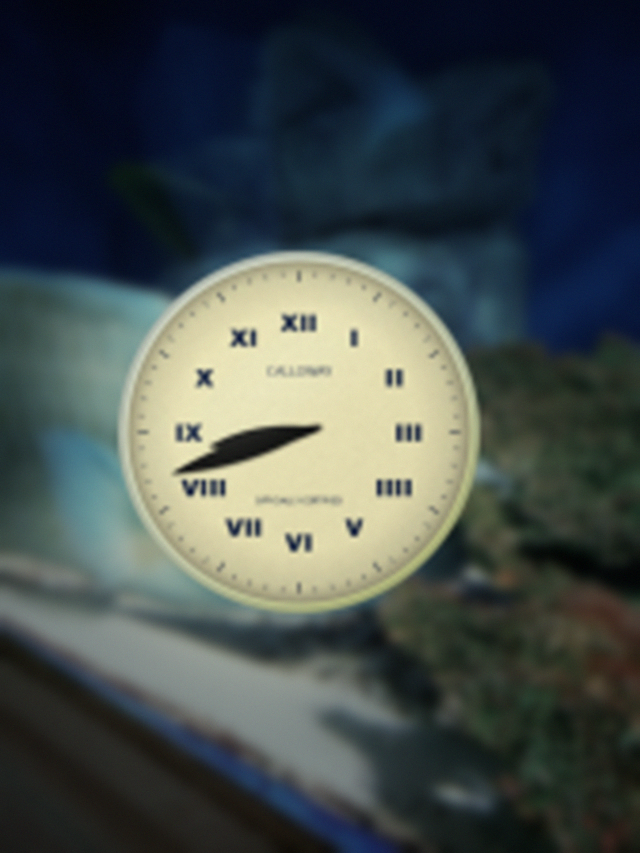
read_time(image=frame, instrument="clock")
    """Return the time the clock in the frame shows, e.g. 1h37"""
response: 8h42
